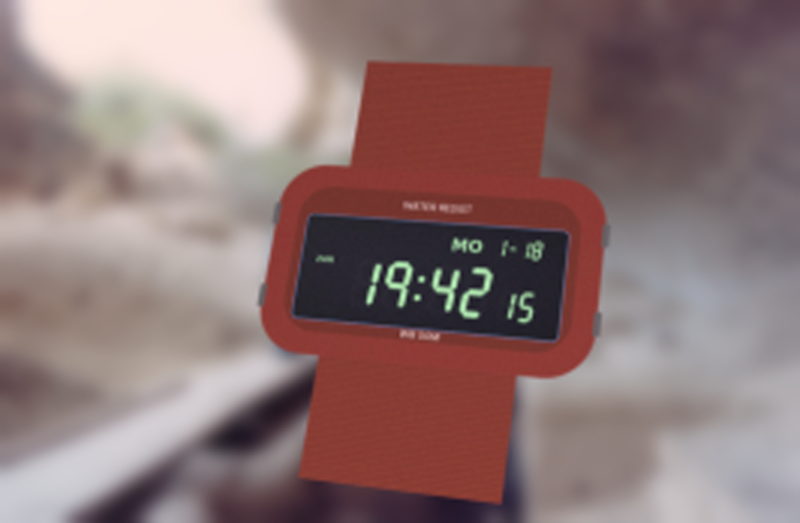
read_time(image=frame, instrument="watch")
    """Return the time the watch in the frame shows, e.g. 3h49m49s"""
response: 19h42m15s
